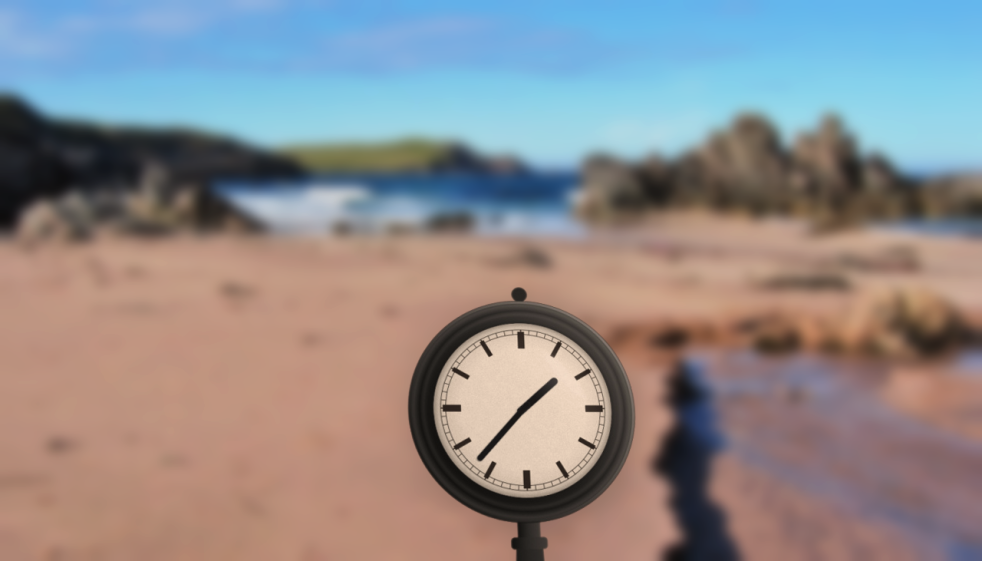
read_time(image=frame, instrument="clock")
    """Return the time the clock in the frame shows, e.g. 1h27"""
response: 1h37
